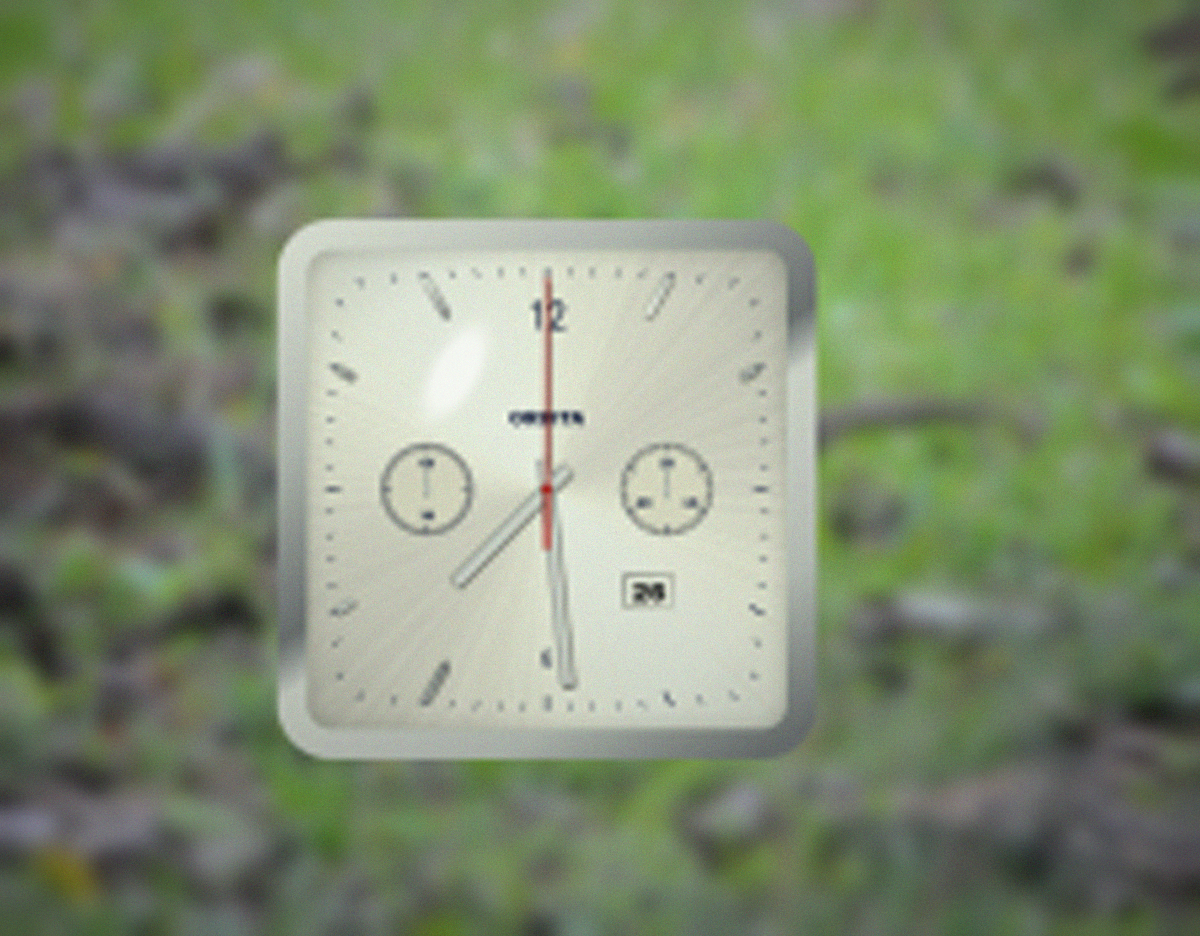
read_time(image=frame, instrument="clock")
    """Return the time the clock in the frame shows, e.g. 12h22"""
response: 7h29
